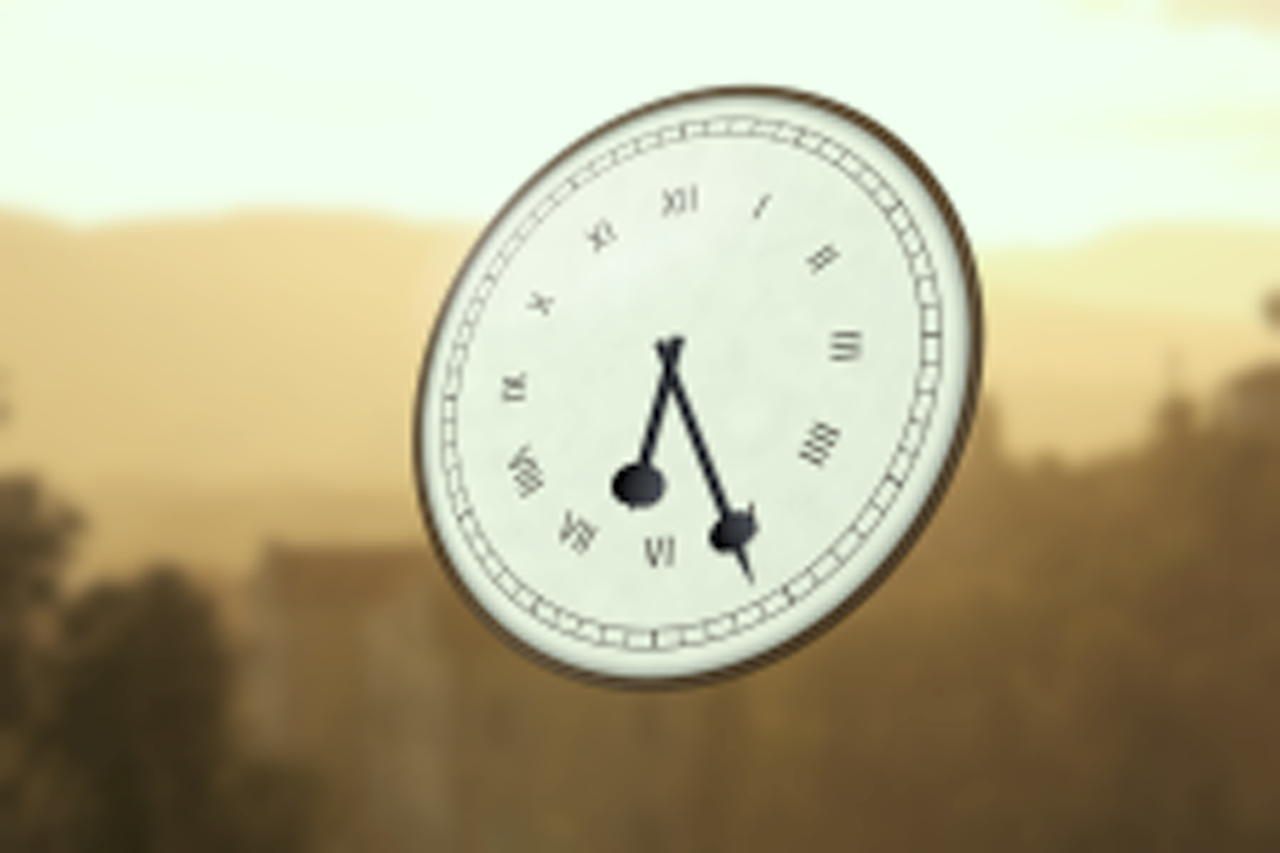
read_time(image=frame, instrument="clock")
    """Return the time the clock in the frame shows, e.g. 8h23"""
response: 6h26
